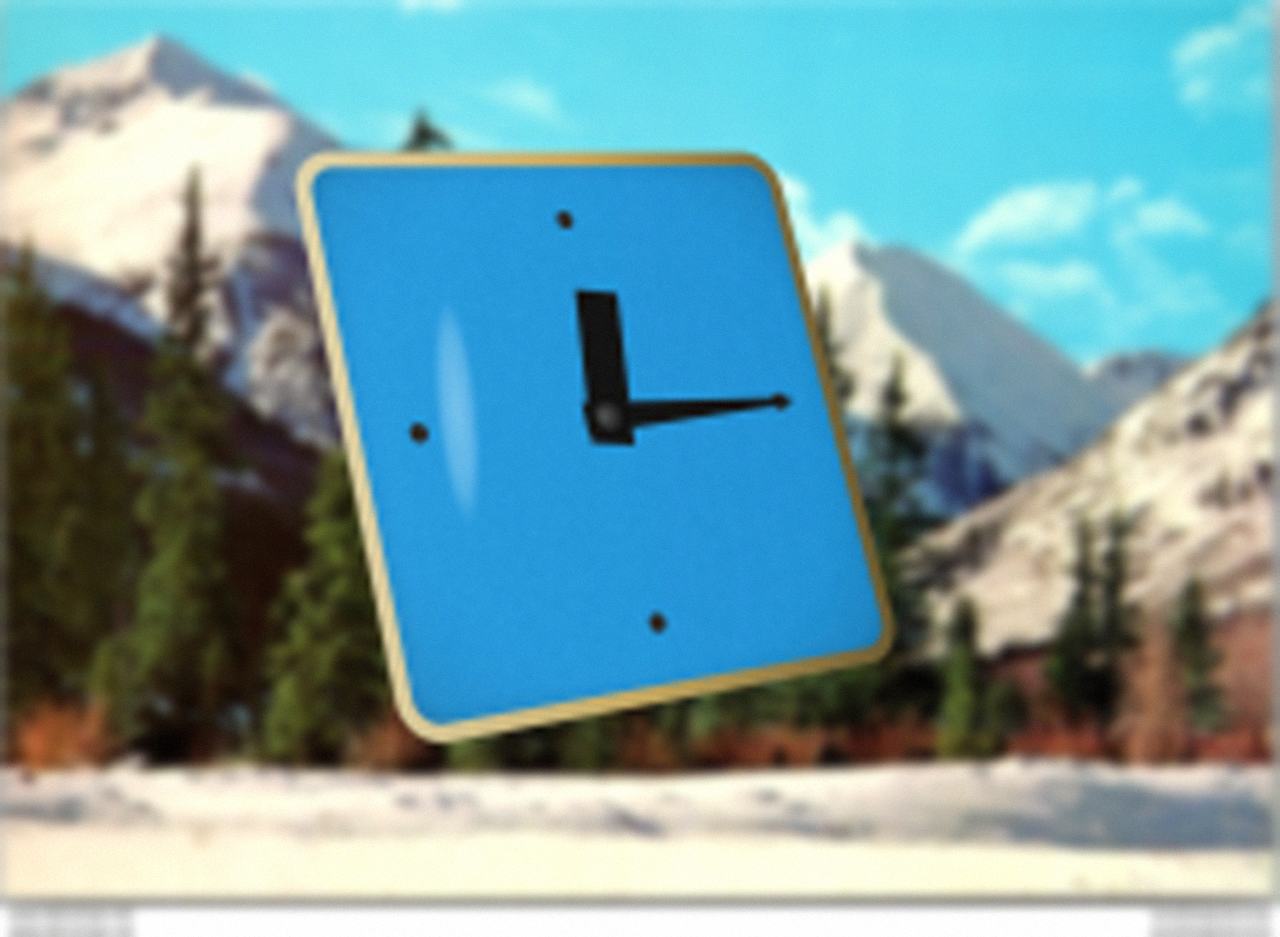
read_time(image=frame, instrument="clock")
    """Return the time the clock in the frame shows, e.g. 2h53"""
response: 12h15
